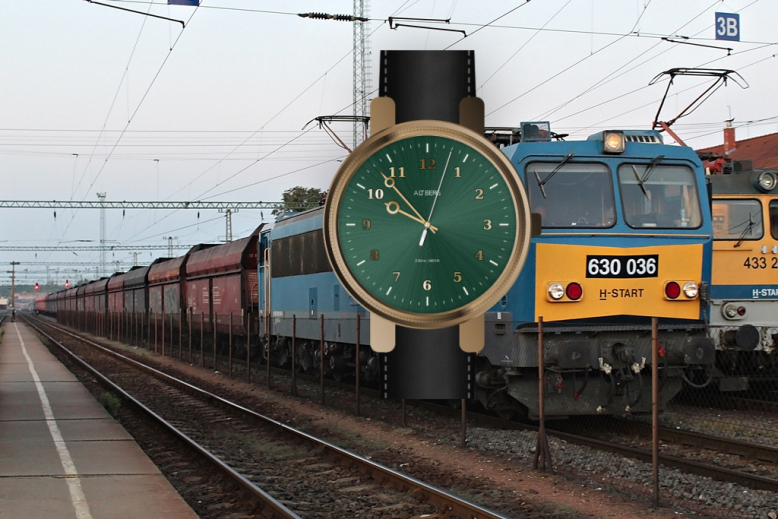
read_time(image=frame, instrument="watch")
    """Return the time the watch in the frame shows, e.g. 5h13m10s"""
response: 9h53m03s
